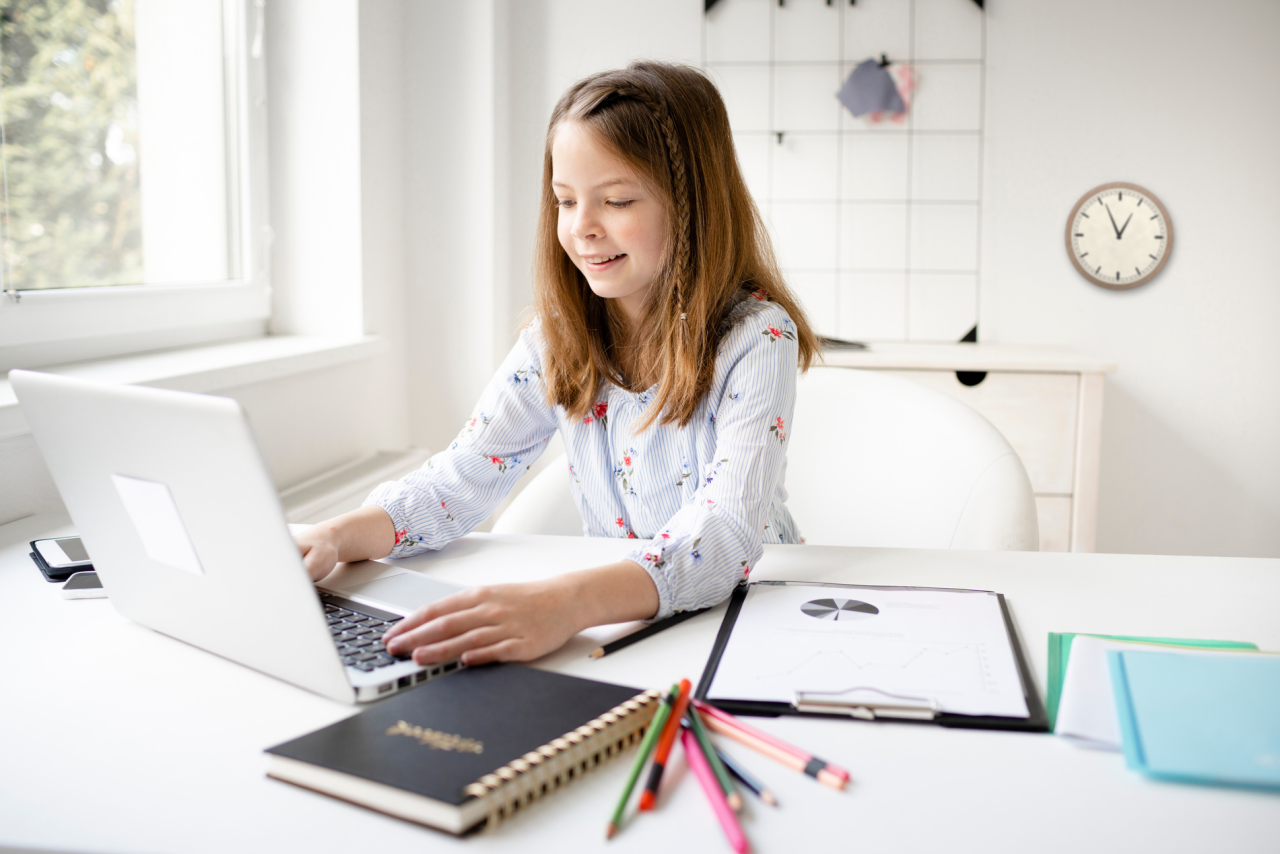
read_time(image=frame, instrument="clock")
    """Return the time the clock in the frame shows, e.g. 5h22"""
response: 12h56
